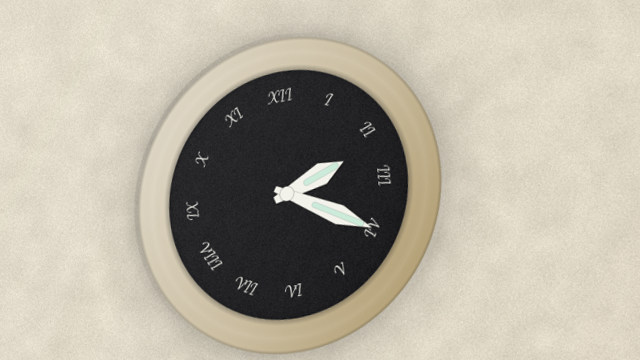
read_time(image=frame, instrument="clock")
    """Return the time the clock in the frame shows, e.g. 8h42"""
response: 2h20
